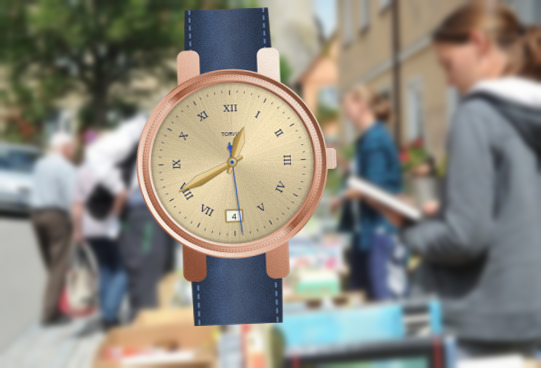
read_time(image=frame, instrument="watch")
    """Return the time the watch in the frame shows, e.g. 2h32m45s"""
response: 12h40m29s
